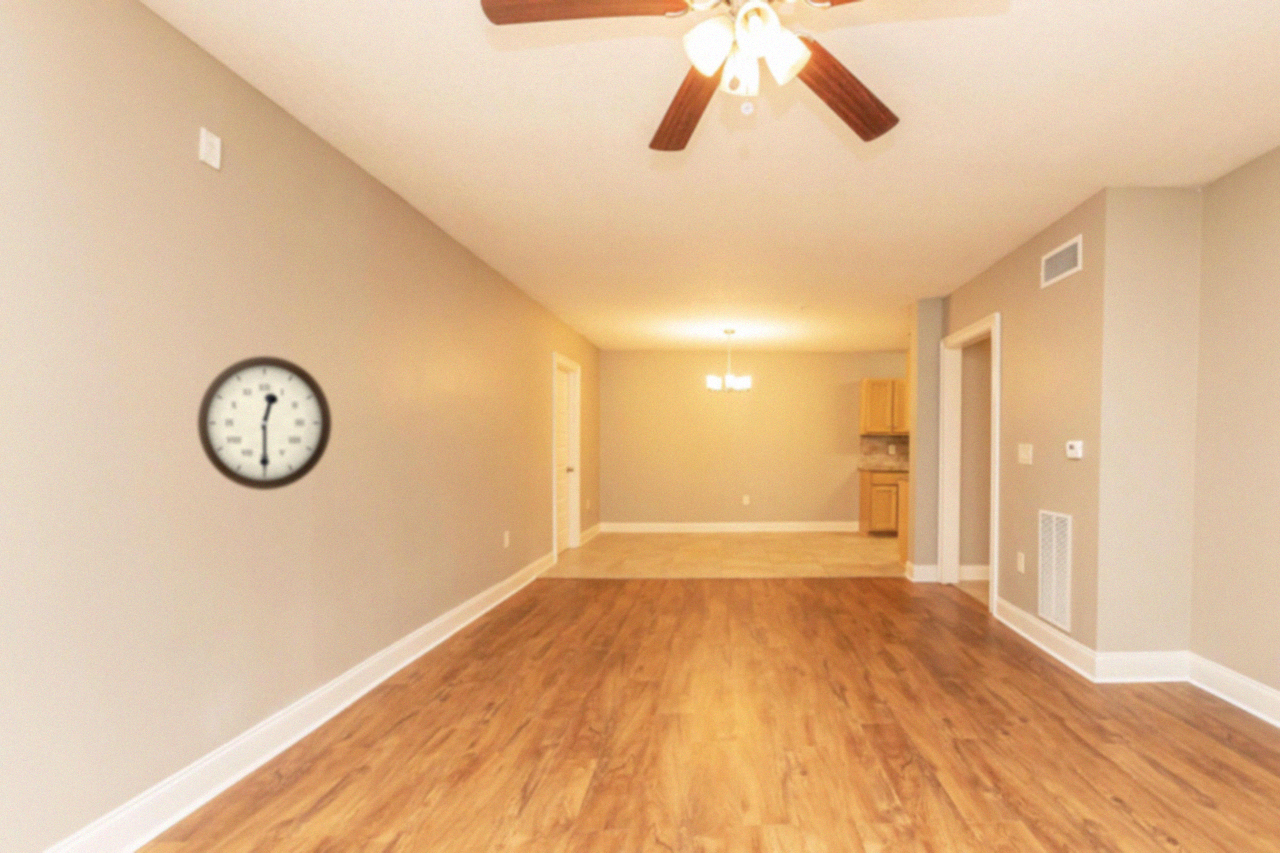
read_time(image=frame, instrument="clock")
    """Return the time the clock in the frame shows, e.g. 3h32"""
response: 12h30
